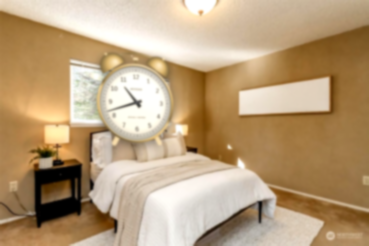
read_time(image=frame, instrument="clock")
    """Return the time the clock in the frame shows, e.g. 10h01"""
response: 10h42
